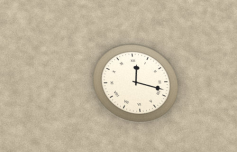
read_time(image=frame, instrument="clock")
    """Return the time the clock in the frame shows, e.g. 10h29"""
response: 12h18
